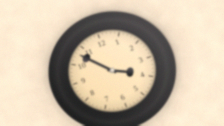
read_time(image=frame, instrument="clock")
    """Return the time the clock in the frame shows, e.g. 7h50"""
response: 3h53
